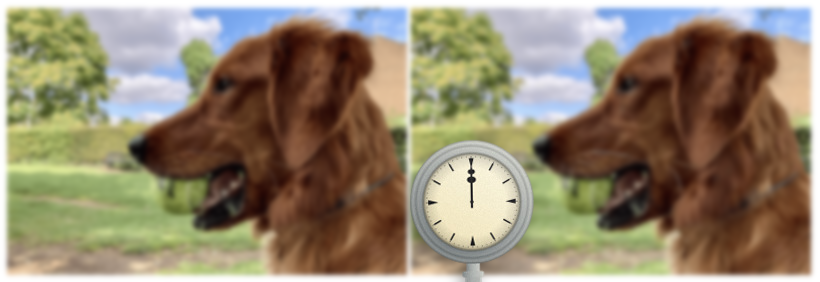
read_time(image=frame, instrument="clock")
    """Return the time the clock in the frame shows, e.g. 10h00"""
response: 12h00
